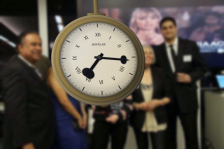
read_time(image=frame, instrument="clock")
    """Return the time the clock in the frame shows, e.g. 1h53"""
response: 7h16
